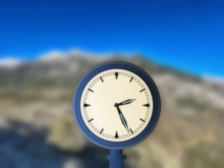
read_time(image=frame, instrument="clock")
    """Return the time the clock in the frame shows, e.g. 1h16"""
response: 2h26
